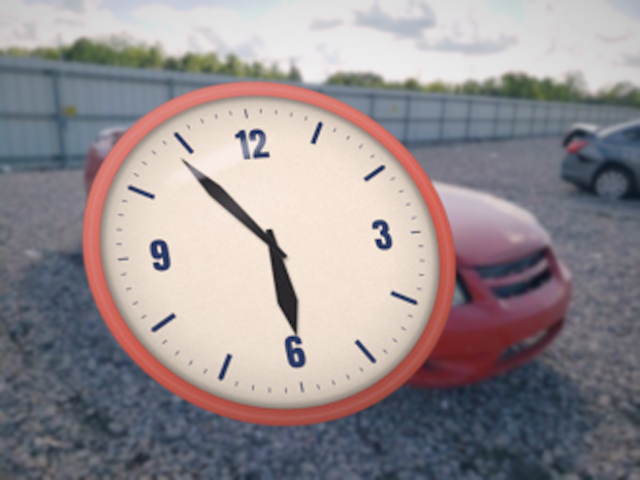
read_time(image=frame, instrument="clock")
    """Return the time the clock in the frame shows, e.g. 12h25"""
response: 5h54
